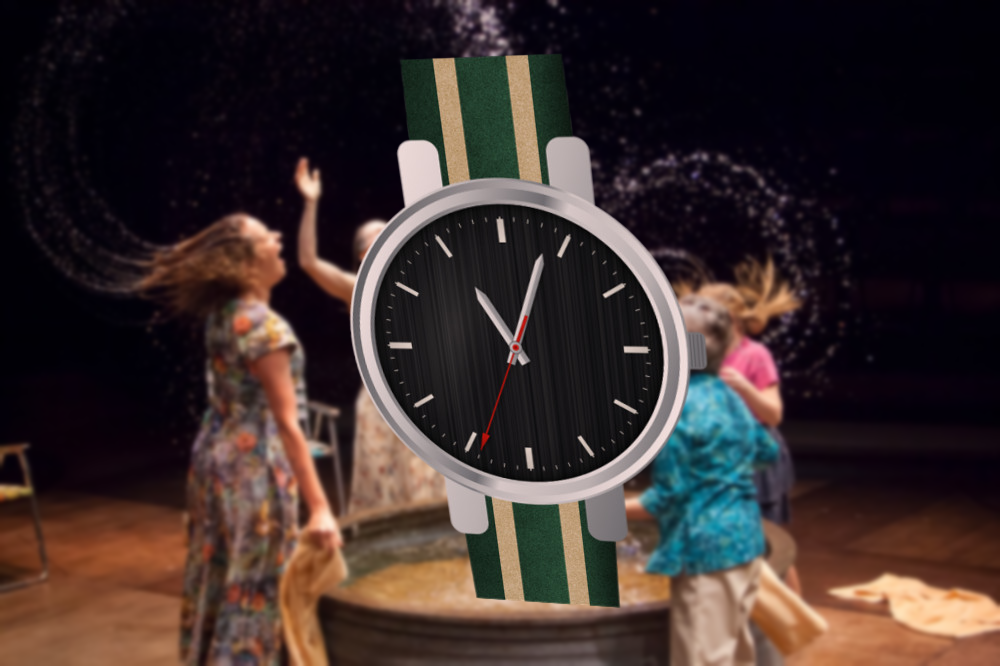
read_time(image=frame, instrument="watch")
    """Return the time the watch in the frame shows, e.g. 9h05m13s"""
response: 11h03m34s
